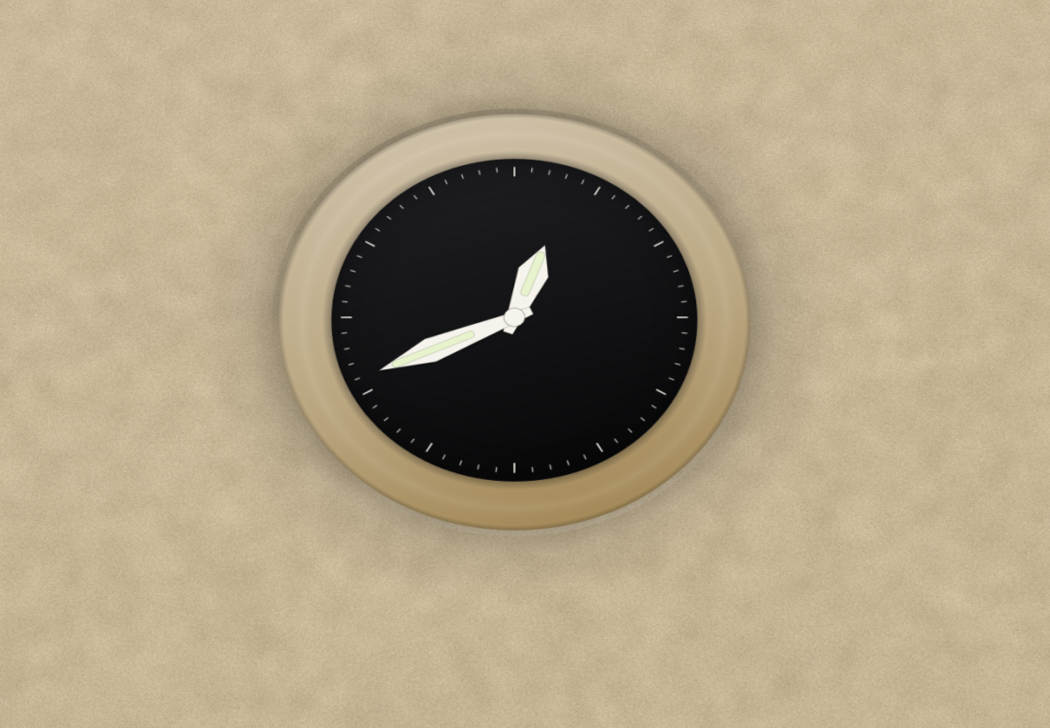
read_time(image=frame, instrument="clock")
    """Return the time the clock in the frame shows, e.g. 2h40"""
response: 12h41
